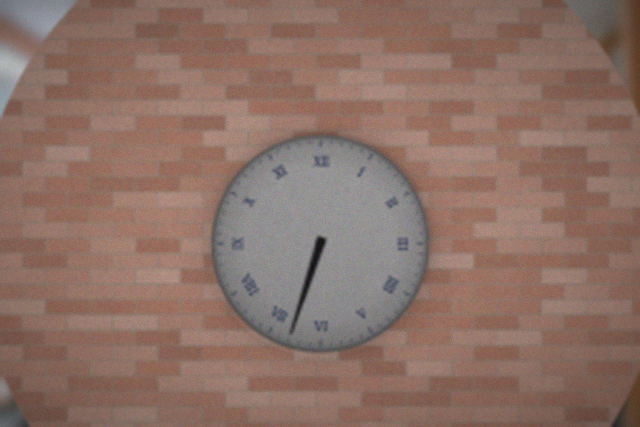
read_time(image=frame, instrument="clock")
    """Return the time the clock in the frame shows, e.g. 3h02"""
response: 6h33
